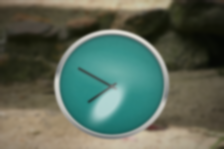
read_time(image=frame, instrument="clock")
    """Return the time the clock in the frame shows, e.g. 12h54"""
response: 7h50
